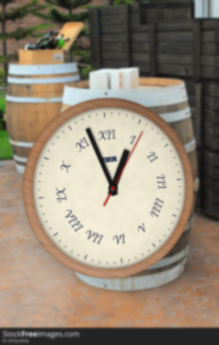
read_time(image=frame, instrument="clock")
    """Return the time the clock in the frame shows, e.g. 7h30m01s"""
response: 12h57m06s
